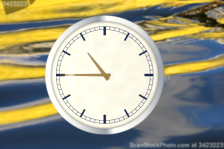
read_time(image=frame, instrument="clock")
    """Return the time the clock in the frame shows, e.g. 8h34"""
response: 10h45
